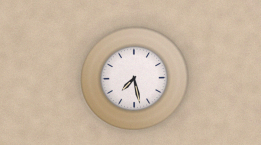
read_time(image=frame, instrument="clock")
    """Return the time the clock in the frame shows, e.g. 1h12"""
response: 7h28
